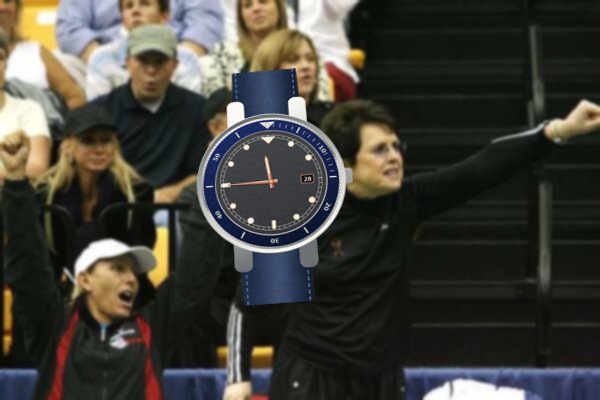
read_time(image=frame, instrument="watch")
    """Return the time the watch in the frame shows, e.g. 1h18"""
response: 11h45
